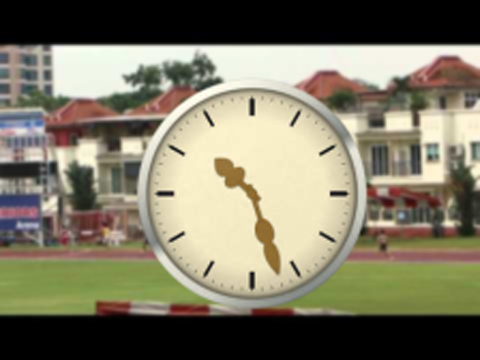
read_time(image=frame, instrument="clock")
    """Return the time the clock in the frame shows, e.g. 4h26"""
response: 10h27
